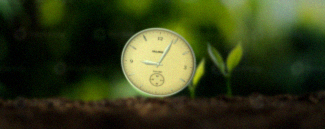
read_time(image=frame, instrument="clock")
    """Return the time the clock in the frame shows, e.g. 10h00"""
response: 9h04
